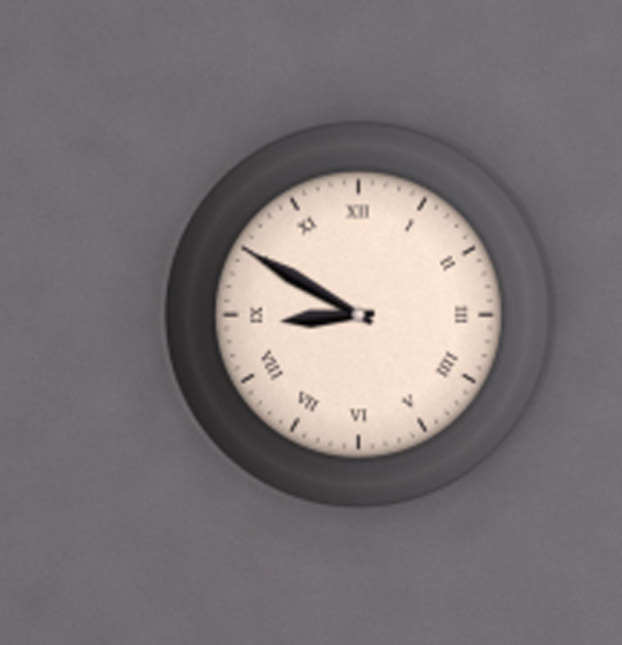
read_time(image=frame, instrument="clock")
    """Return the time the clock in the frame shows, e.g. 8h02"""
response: 8h50
